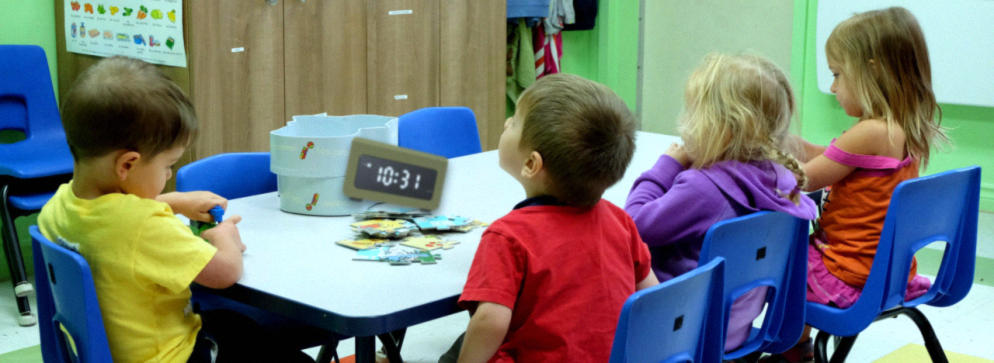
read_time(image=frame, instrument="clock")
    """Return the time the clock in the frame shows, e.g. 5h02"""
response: 10h31
